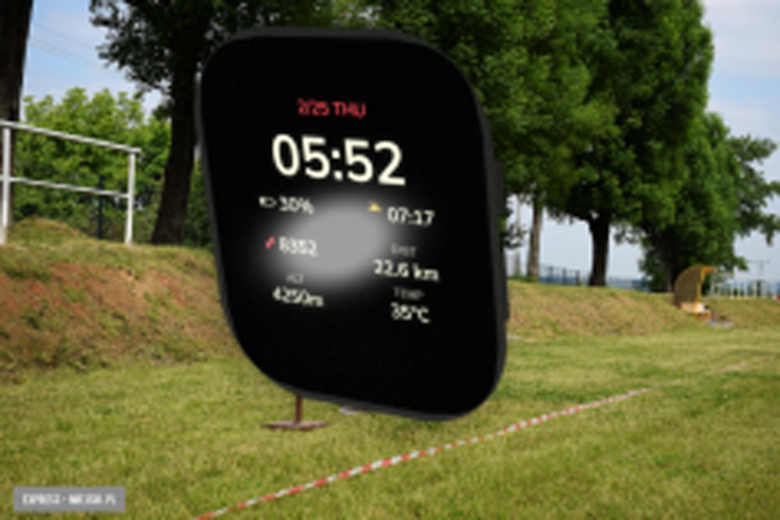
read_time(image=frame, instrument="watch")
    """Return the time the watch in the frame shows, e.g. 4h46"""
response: 5h52
